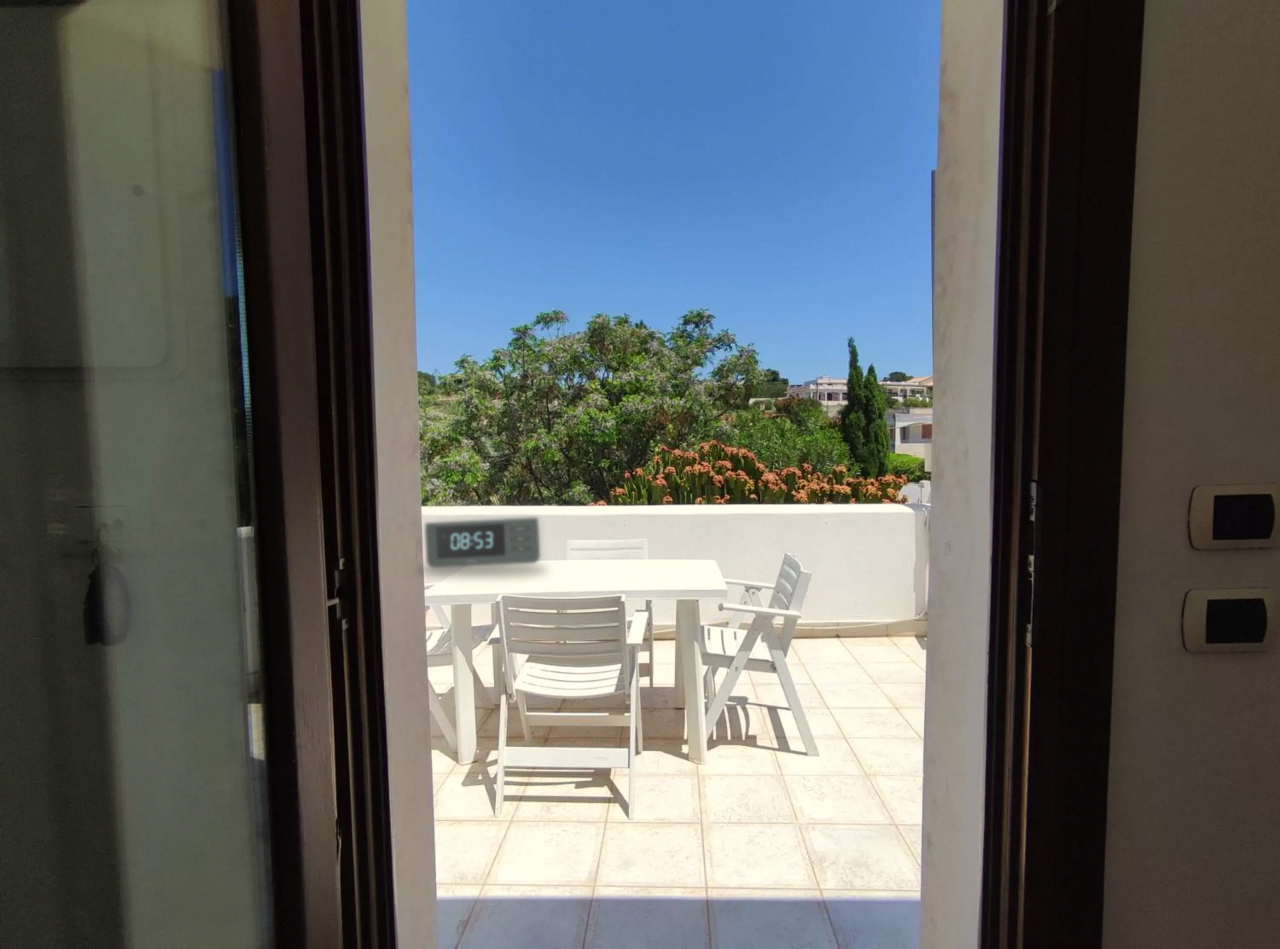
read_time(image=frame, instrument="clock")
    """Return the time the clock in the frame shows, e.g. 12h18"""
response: 8h53
